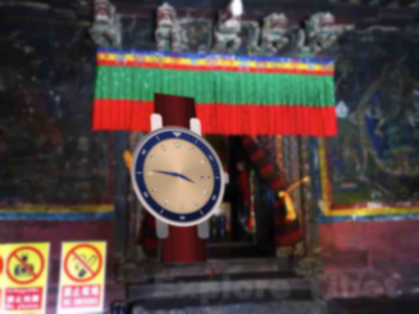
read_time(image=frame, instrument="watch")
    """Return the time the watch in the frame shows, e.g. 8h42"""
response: 3h46
